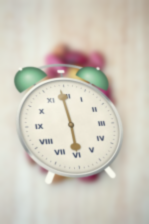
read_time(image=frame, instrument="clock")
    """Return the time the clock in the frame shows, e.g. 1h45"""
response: 5h59
